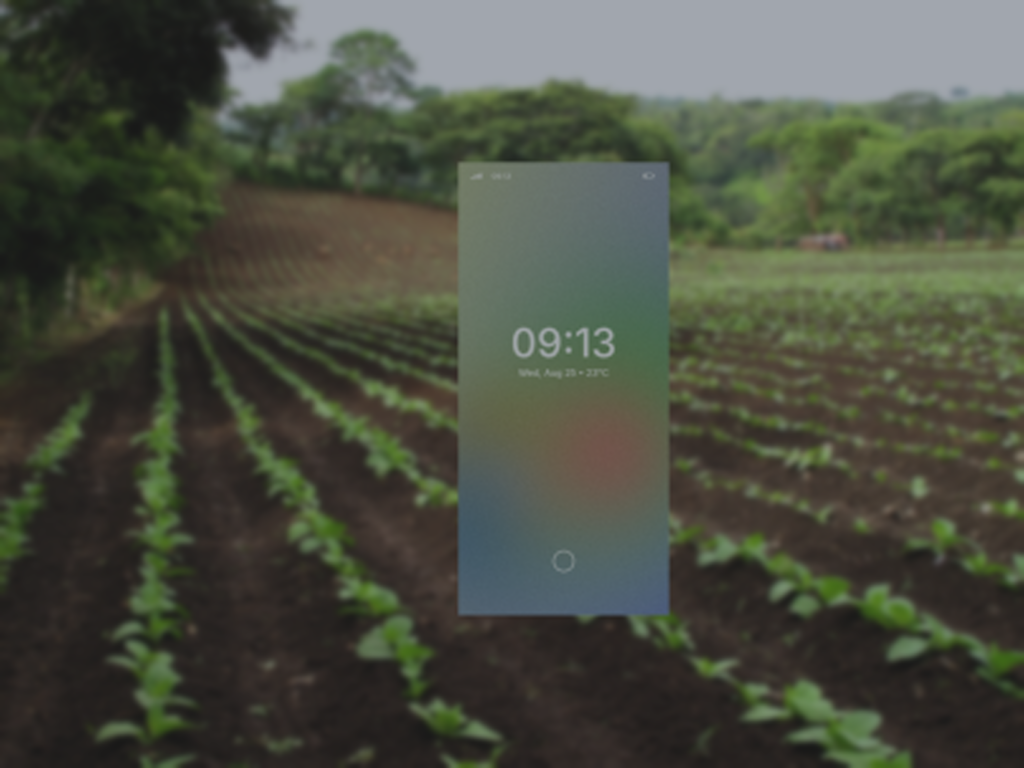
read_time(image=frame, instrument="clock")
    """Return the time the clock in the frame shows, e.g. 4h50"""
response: 9h13
